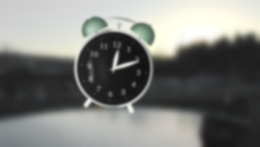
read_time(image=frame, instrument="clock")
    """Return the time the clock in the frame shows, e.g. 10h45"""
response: 12h11
